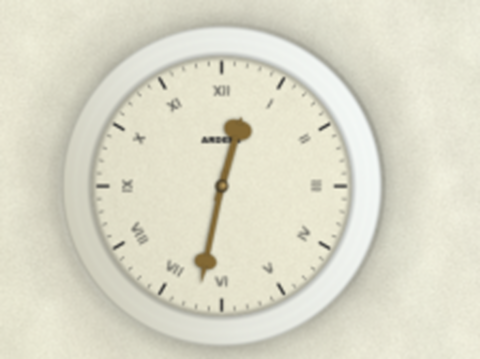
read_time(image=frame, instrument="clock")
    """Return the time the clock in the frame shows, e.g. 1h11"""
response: 12h32
